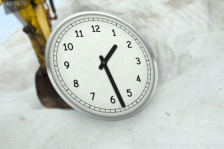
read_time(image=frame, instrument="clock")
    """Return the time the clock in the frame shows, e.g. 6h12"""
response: 1h28
